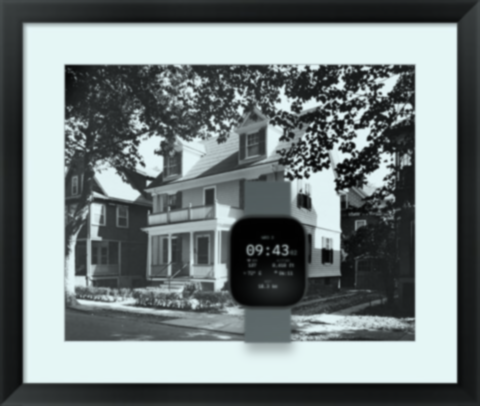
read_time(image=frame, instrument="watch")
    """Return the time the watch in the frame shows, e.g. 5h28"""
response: 9h43
